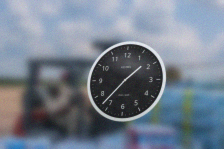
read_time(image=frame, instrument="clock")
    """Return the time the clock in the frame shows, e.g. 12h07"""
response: 1h37
